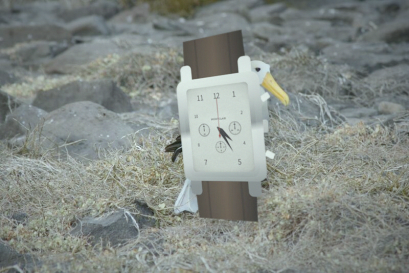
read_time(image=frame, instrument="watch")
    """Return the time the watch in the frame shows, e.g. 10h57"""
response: 4h25
